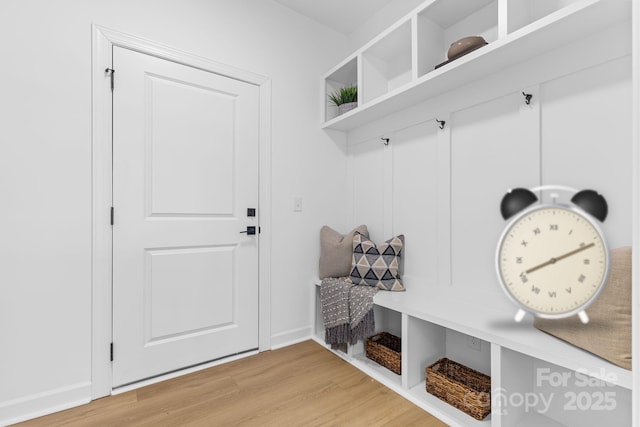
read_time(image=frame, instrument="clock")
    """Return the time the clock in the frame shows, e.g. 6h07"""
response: 8h11
